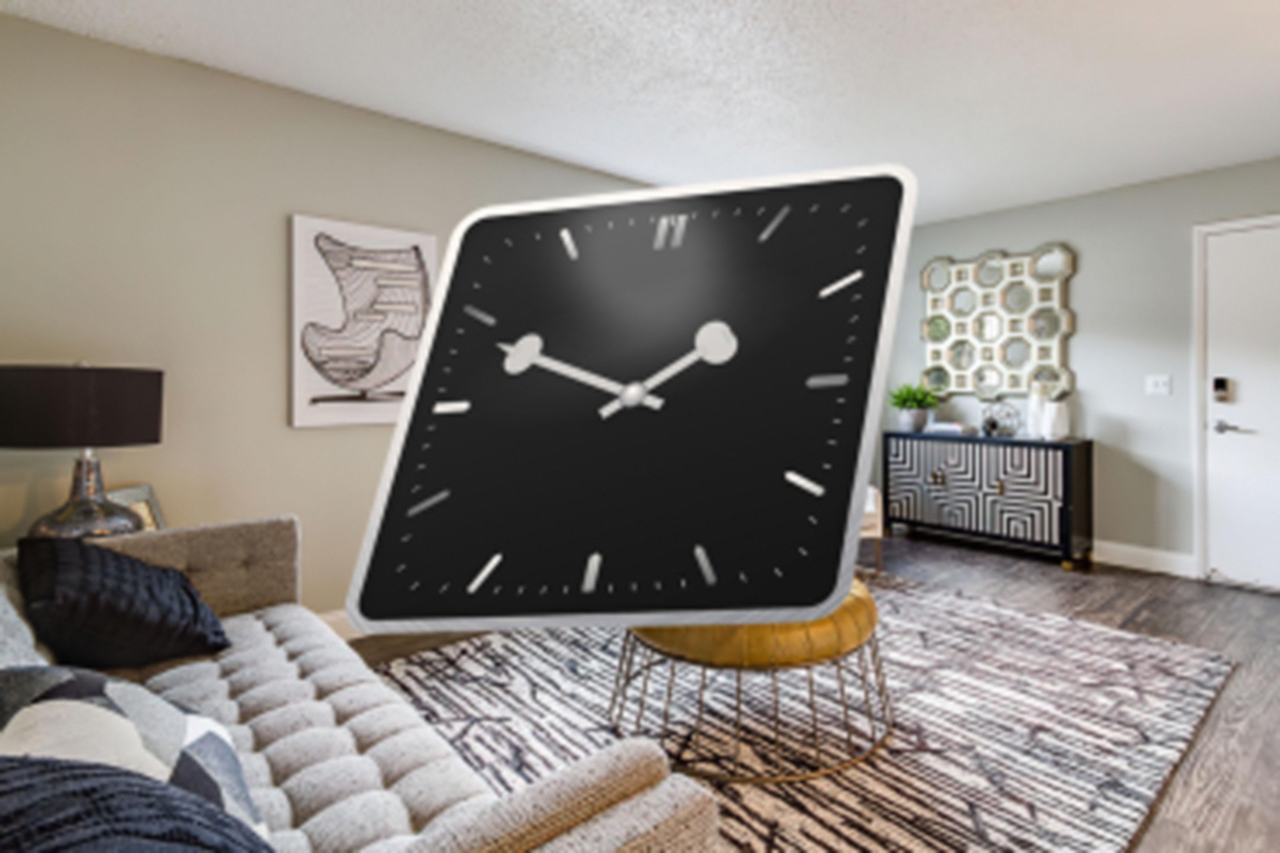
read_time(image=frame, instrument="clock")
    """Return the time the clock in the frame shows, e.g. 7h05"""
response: 1h49
